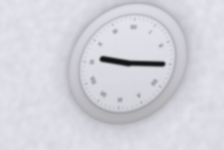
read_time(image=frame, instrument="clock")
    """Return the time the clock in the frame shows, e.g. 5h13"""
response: 9h15
